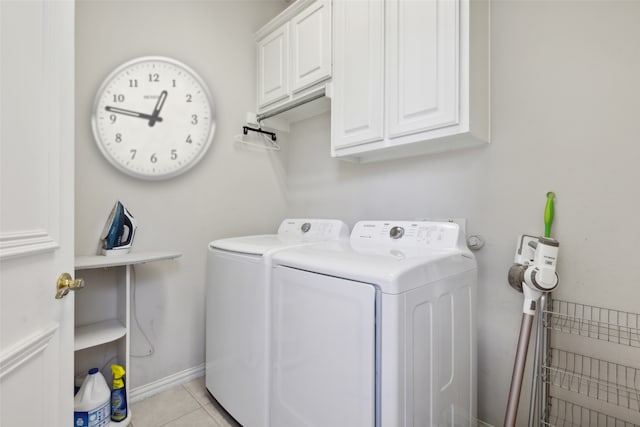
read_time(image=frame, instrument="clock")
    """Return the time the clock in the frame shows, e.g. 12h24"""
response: 12h47
